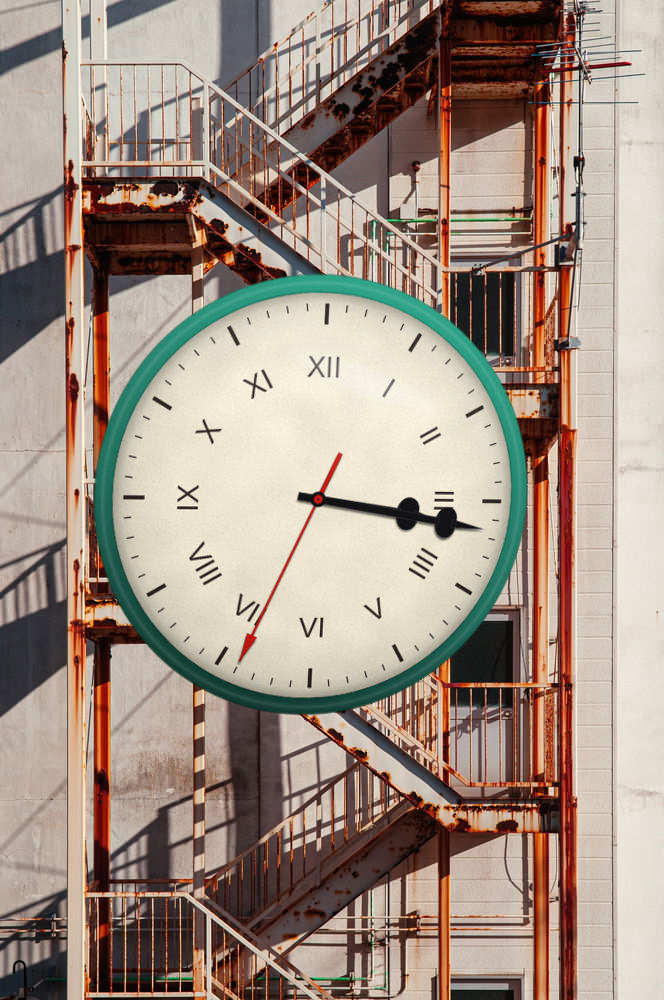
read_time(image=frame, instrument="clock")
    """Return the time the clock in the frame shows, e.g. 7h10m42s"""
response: 3h16m34s
